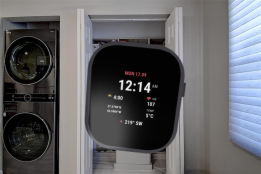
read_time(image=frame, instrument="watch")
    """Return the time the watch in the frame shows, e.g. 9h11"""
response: 12h14
